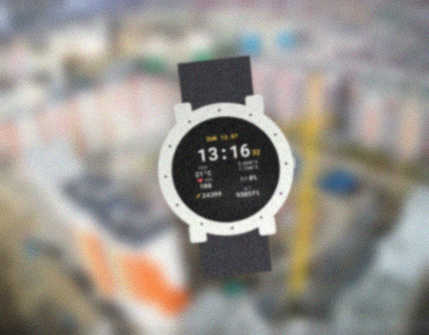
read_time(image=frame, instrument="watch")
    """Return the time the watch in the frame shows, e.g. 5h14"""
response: 13h16
